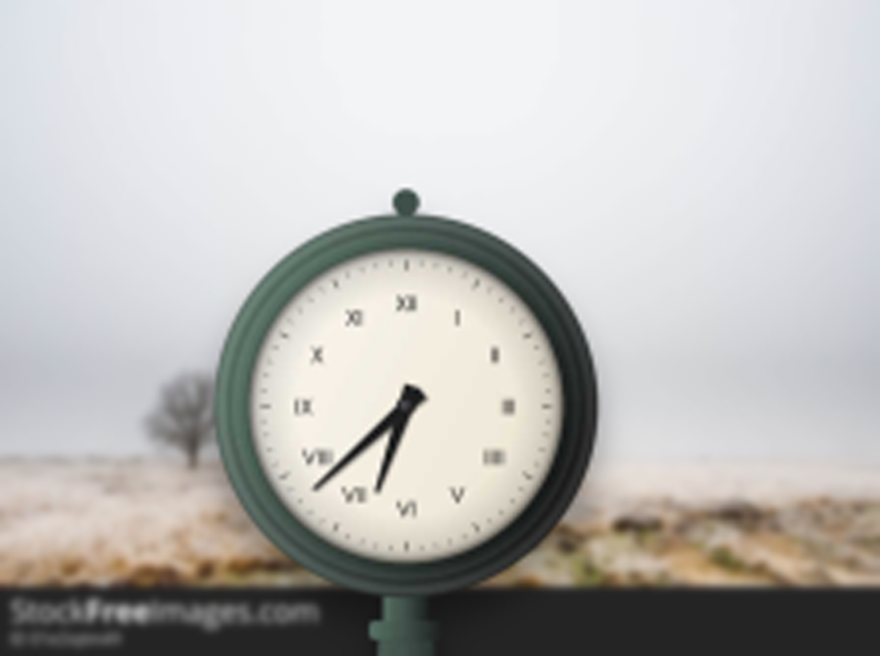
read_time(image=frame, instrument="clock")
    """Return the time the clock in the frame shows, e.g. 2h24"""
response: 6h38
